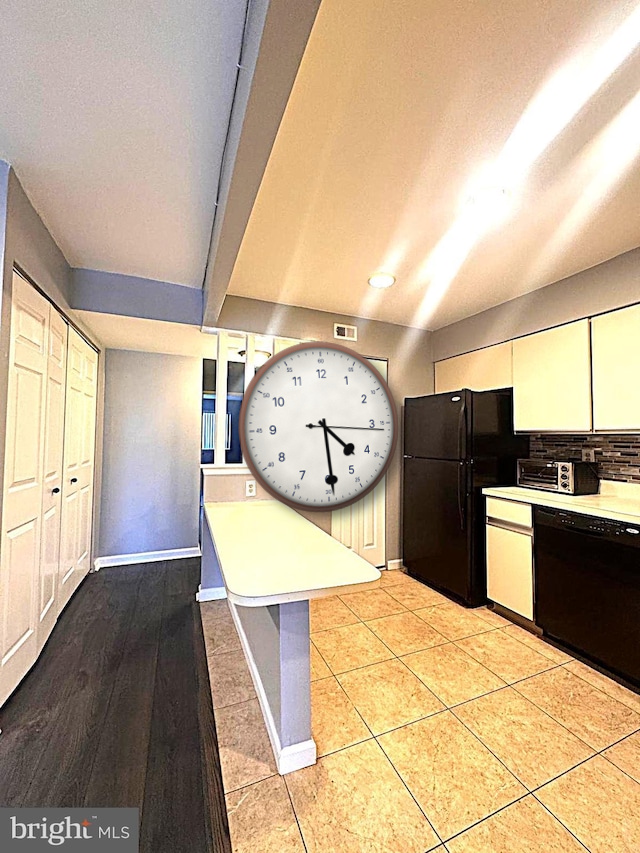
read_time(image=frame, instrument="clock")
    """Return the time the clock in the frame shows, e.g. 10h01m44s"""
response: 4h29m16s
